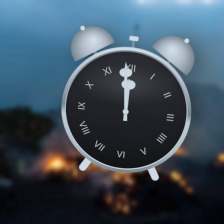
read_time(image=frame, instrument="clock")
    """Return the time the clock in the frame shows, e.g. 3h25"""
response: 11h59
